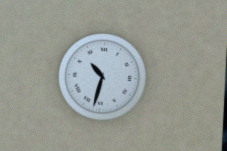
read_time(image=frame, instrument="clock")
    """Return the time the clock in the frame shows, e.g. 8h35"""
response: 10h32
